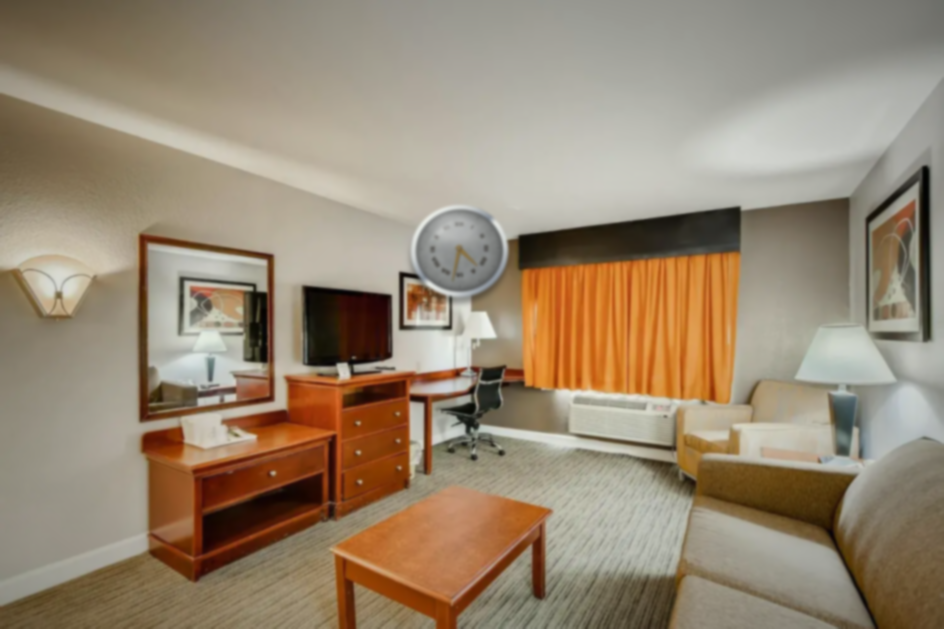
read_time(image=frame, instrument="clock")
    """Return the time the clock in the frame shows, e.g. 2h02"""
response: 4h32
